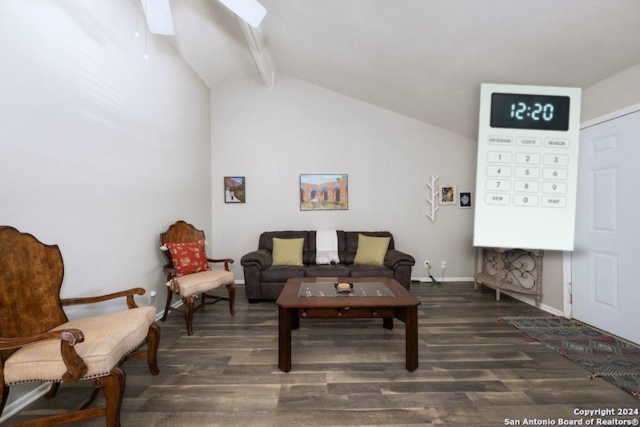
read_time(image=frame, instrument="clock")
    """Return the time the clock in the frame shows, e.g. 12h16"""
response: 12h20
